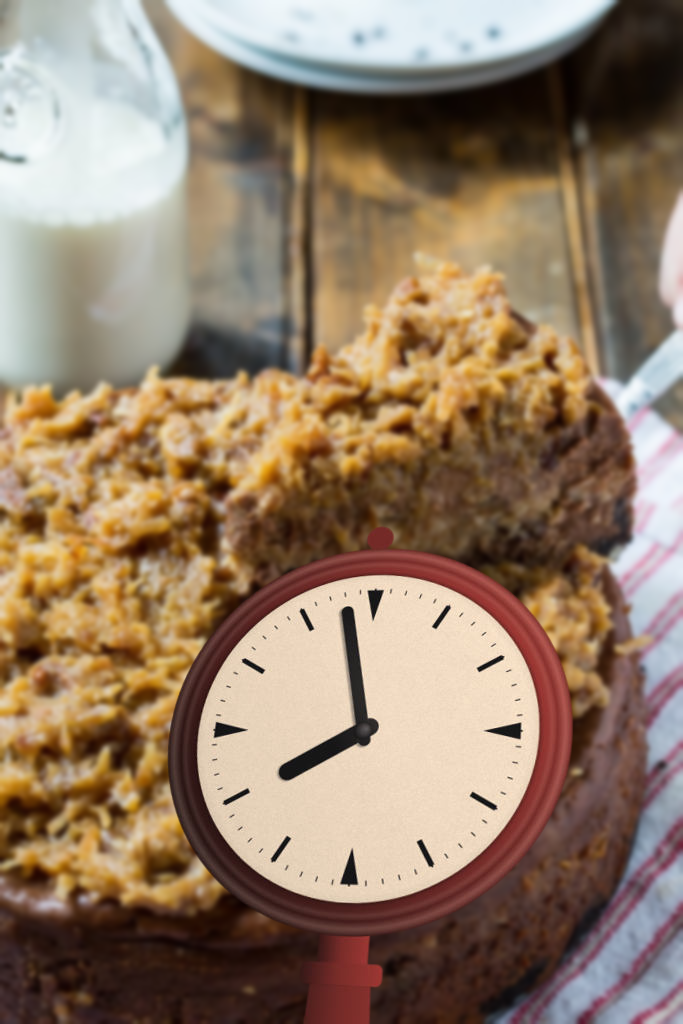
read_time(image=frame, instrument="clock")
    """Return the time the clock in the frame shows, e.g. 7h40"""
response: 7h58
